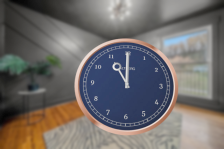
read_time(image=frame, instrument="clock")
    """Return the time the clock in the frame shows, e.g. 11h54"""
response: 11h00
